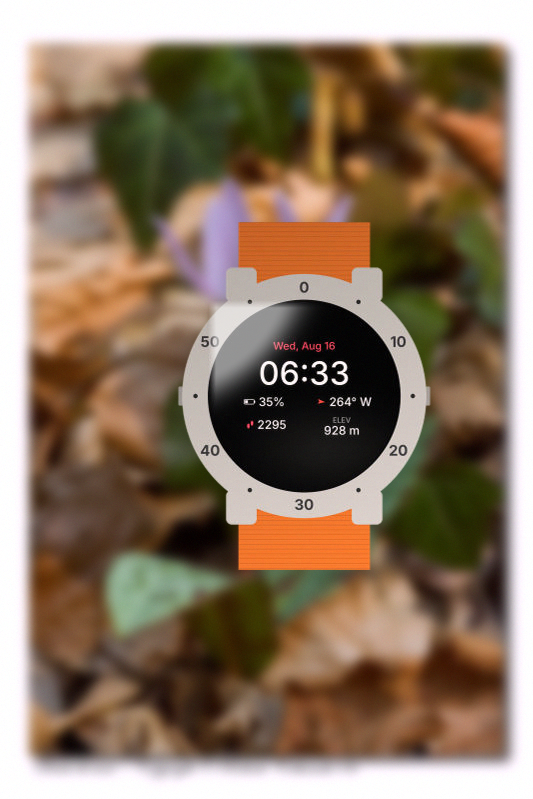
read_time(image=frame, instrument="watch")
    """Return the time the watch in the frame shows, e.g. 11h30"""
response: 6h33
